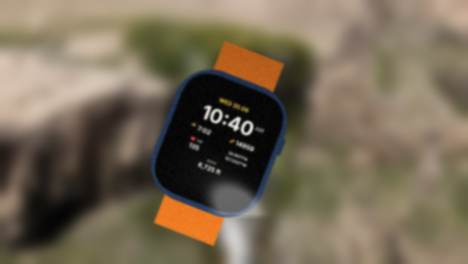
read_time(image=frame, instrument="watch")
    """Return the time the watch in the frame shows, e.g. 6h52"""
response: 10h40
